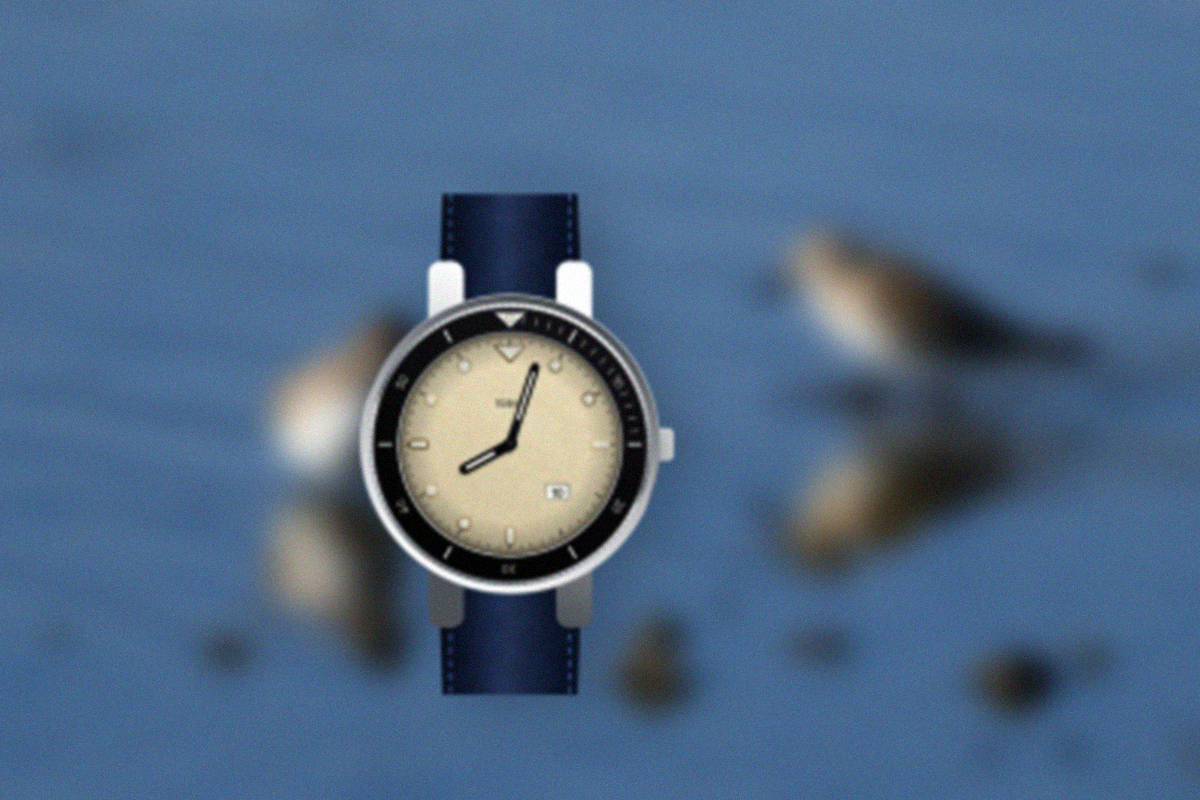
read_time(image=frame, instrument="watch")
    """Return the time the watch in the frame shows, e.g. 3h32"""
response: 8h03
